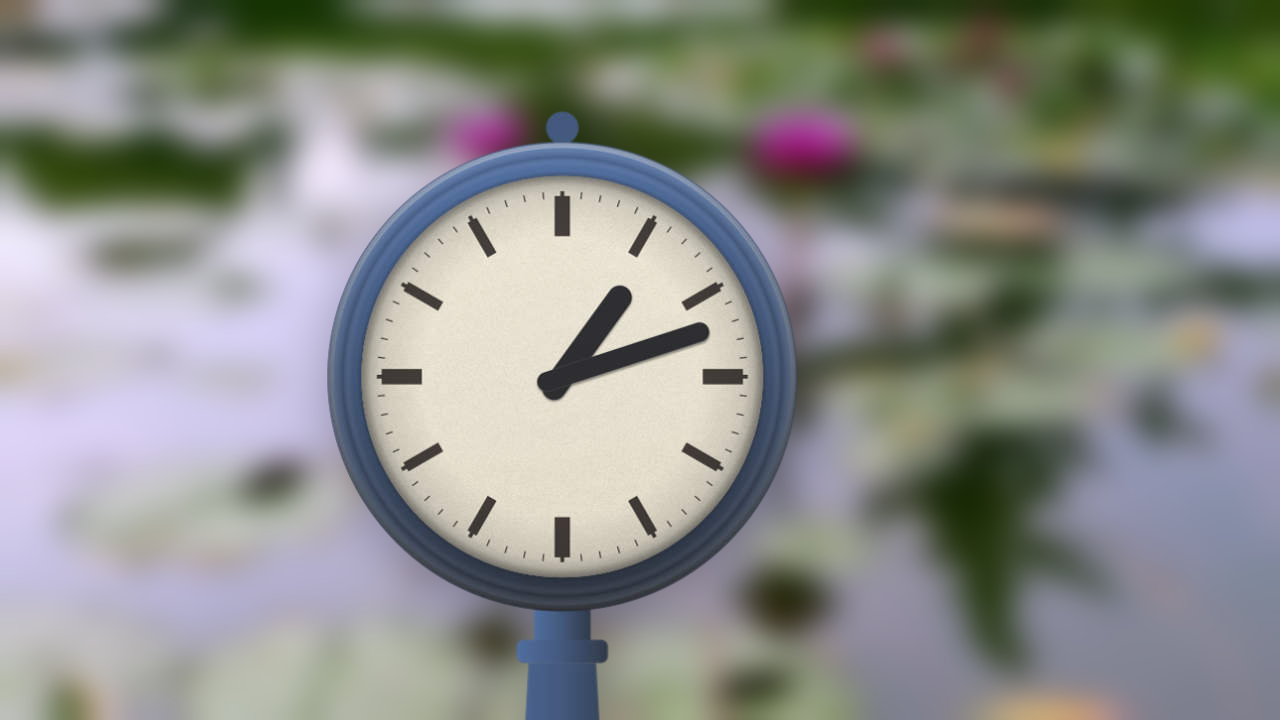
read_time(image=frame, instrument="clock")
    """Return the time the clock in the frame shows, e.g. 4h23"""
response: 1h12
